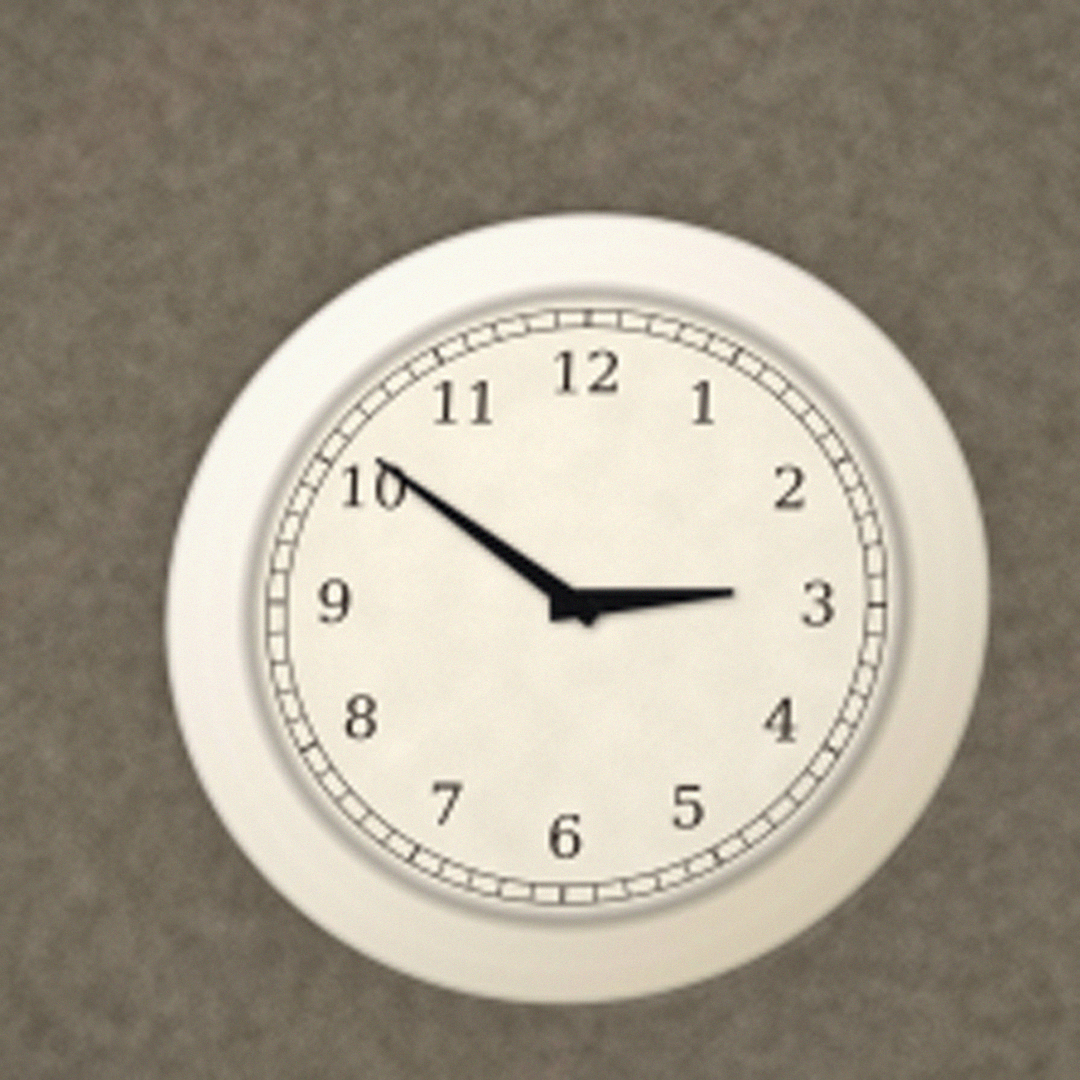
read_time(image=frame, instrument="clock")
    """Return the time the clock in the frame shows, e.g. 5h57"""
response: 2h51
